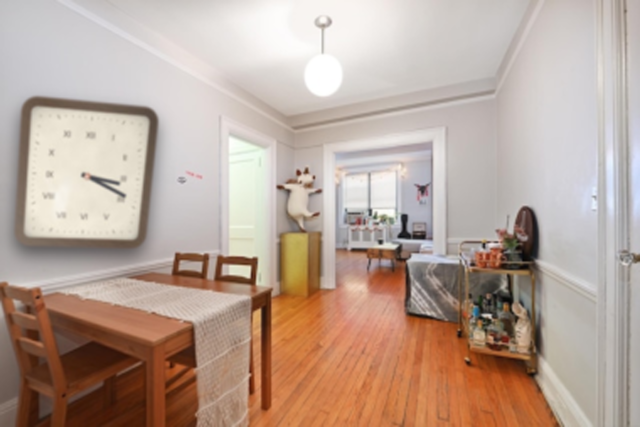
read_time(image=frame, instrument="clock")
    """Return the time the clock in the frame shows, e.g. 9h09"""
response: 3h19
